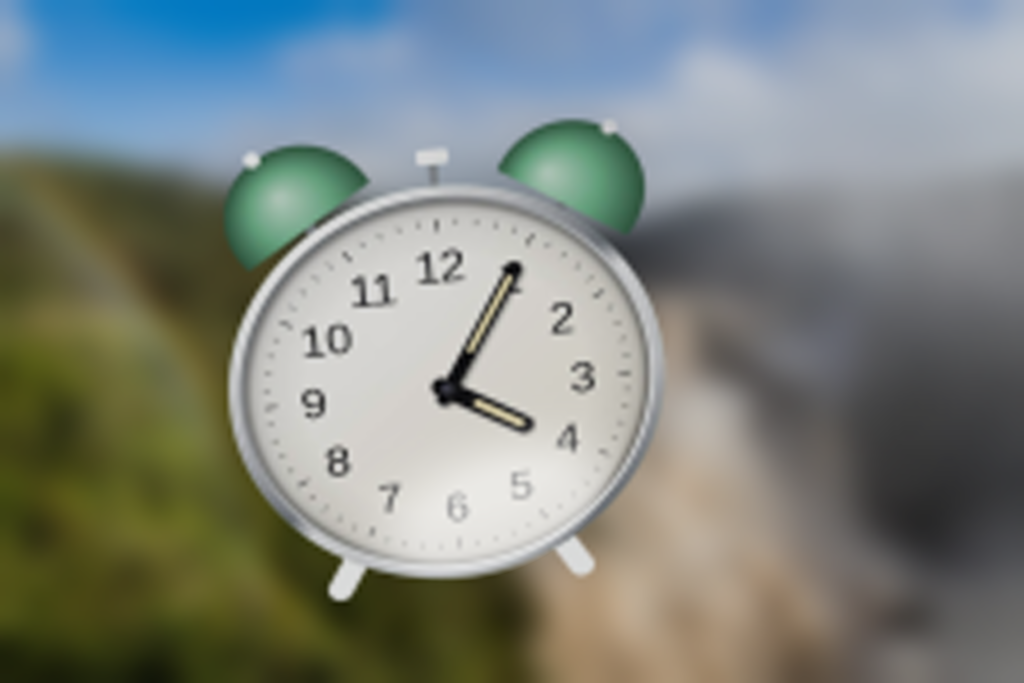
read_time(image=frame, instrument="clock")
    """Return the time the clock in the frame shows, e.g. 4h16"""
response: 4h05
